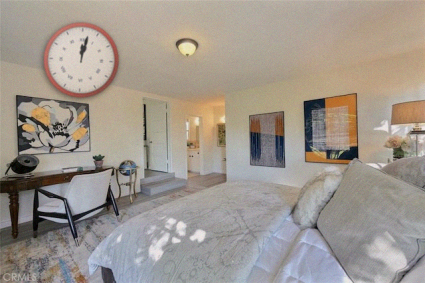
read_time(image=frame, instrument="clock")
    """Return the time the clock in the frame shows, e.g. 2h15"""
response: 12h02
